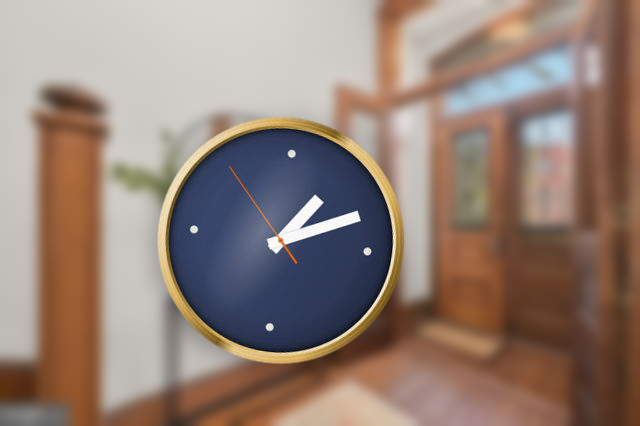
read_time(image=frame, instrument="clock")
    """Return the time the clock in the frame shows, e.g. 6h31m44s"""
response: 1h10m53s
